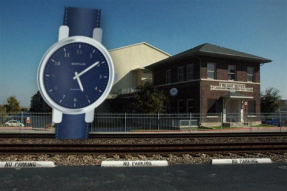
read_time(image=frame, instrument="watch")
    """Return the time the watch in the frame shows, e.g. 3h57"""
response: 5h09
